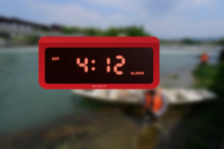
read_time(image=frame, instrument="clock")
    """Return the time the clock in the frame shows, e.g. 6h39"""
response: 4h12
